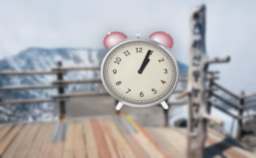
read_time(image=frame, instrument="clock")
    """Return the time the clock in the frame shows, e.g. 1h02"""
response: 1h04
